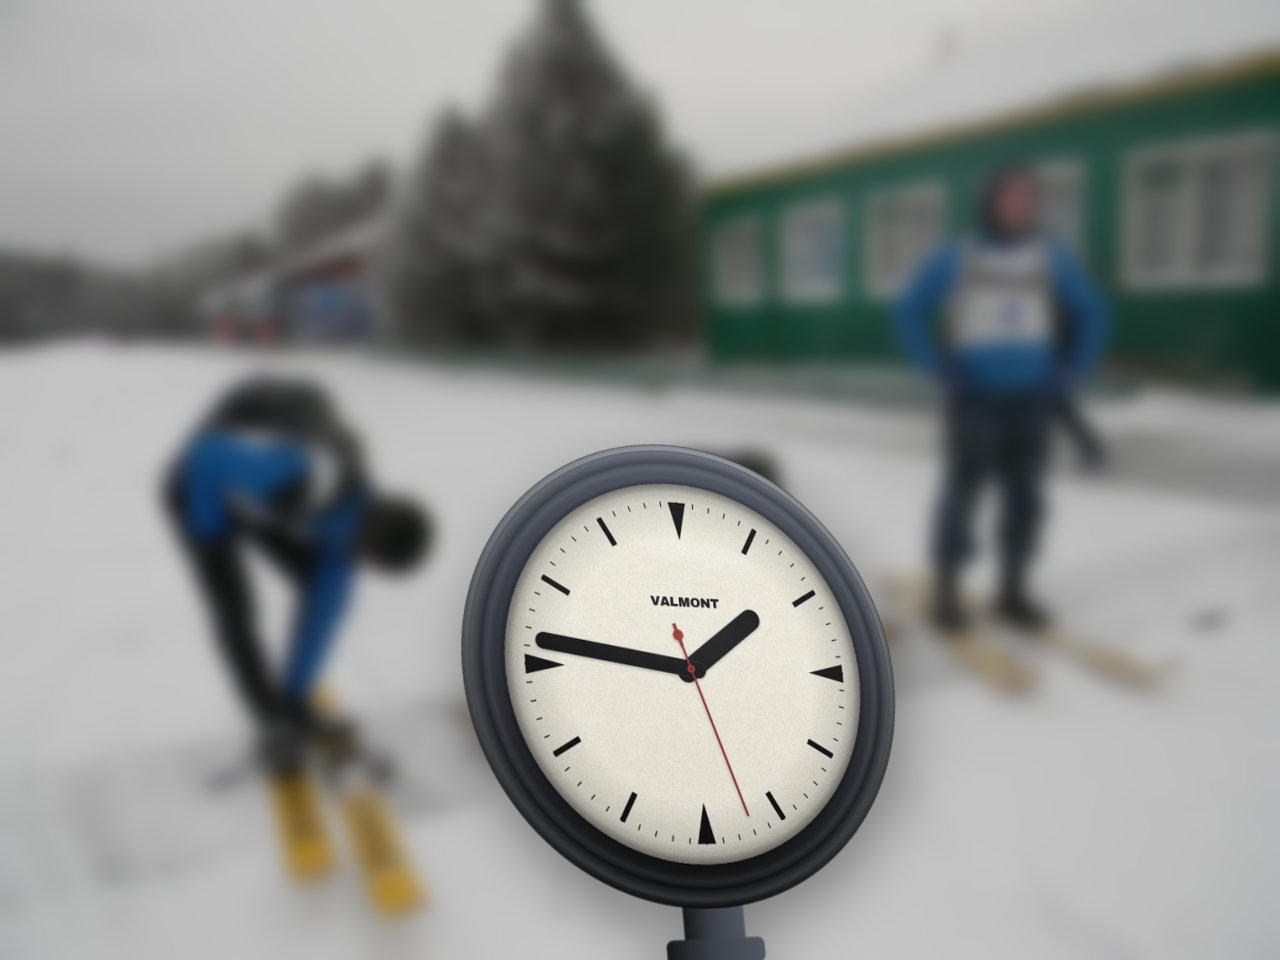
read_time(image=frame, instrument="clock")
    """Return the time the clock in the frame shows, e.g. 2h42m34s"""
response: 1h46m27s
